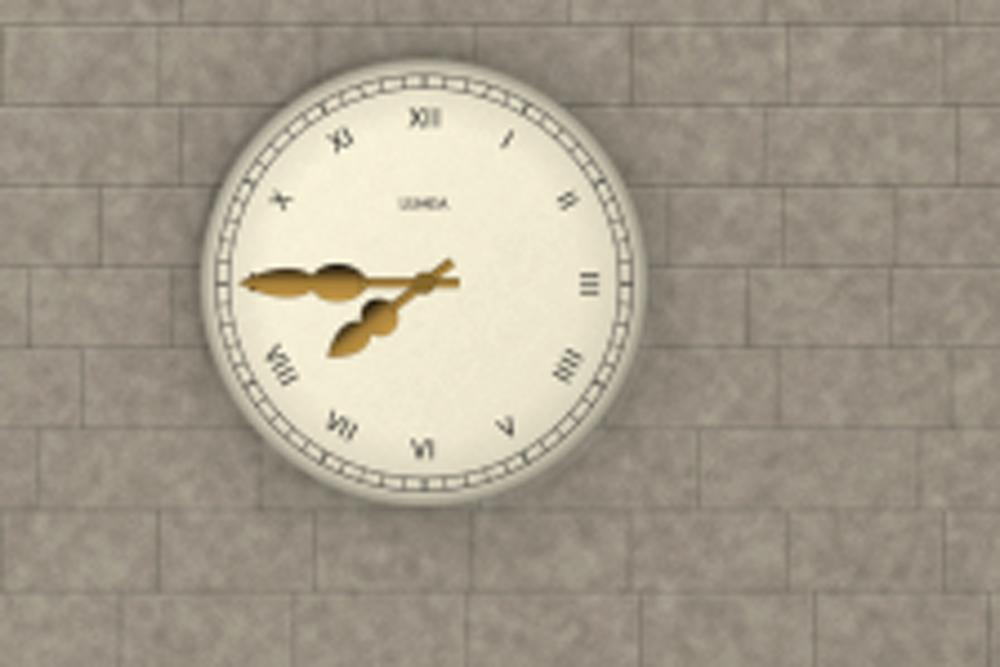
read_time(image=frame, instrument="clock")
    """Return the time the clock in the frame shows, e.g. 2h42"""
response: 7h45
